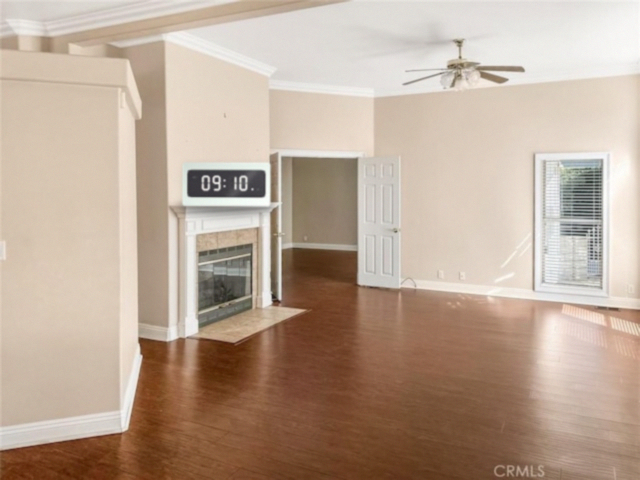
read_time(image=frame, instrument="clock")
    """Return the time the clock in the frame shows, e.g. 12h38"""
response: 9h10
